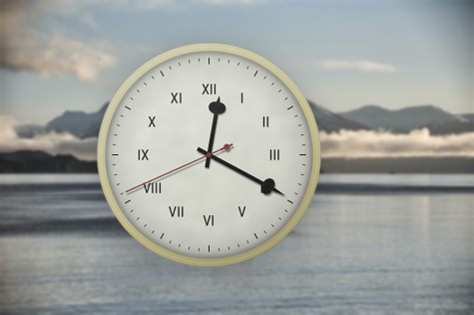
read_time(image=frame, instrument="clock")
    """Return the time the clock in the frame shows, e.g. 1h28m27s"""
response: 12h19m41s
